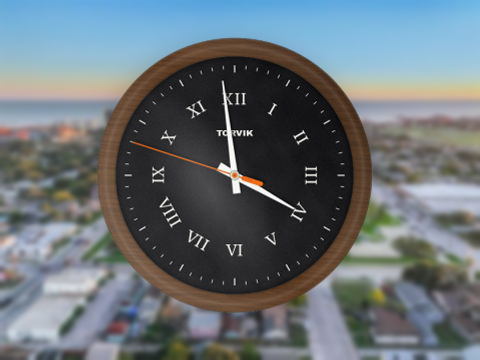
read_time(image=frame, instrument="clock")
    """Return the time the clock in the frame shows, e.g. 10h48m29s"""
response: 3h58m48s
